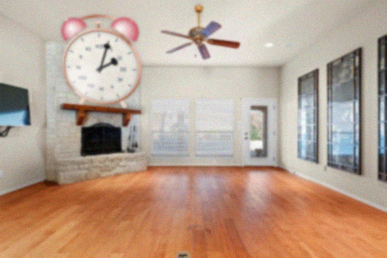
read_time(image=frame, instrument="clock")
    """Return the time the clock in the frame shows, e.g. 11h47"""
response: 2h03
